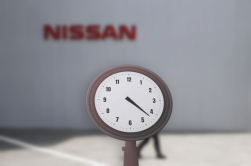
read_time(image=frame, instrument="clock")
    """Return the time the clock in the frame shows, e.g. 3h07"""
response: 4h22
